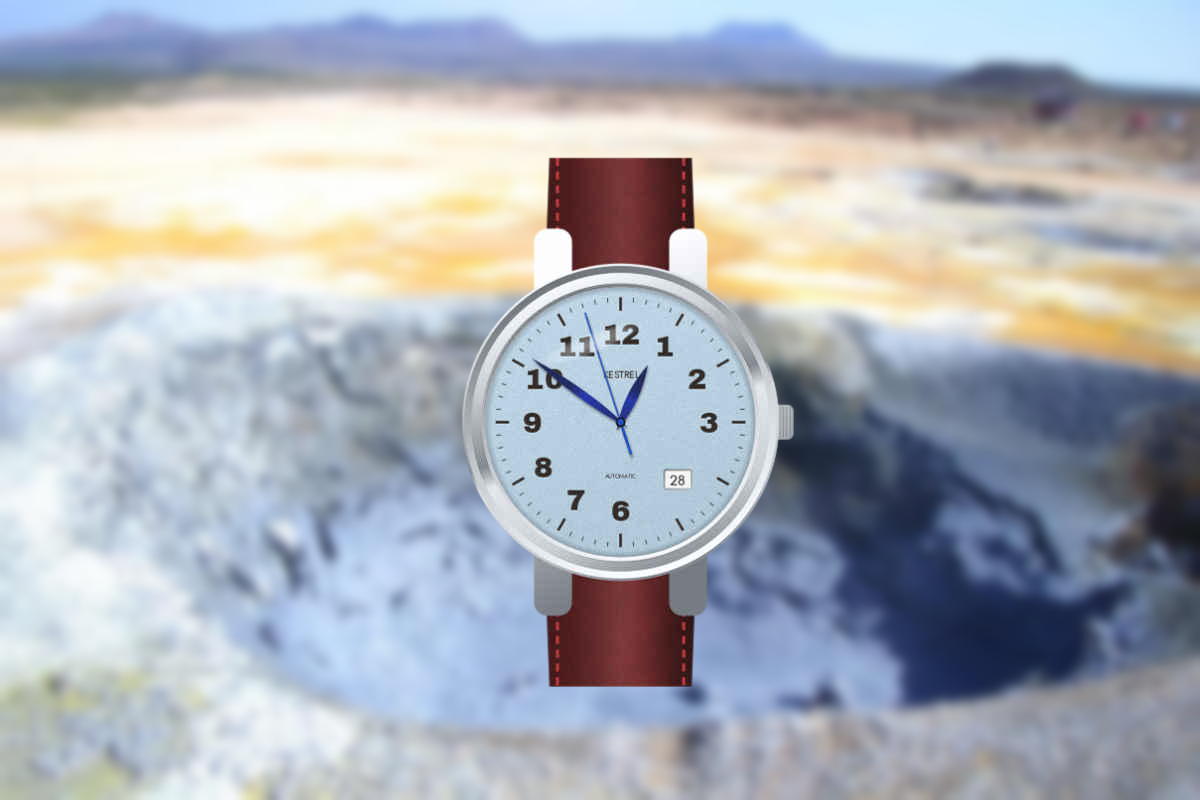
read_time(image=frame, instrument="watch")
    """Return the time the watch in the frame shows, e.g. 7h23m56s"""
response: 12h50m57s
